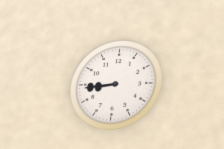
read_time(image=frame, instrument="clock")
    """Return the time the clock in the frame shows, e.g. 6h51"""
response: 8h44
